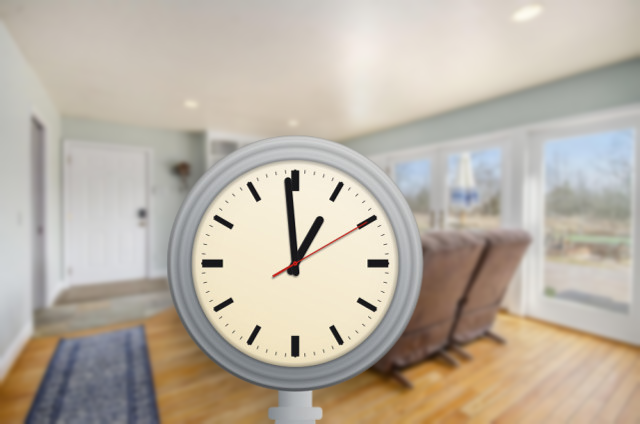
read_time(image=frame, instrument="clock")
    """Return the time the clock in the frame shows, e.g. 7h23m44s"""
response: 12h59m10s
